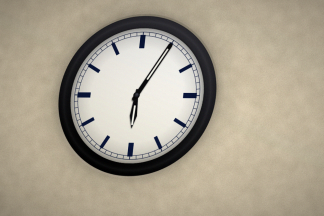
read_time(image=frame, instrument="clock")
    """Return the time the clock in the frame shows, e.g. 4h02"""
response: 6h05
